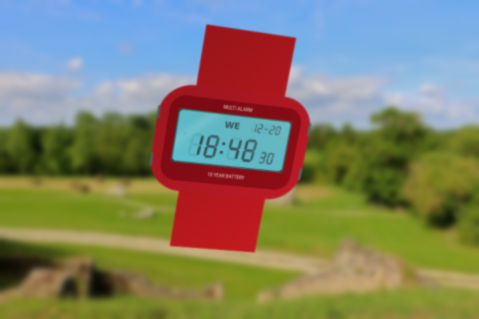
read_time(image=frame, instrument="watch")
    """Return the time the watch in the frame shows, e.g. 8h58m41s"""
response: 18h48m30s
